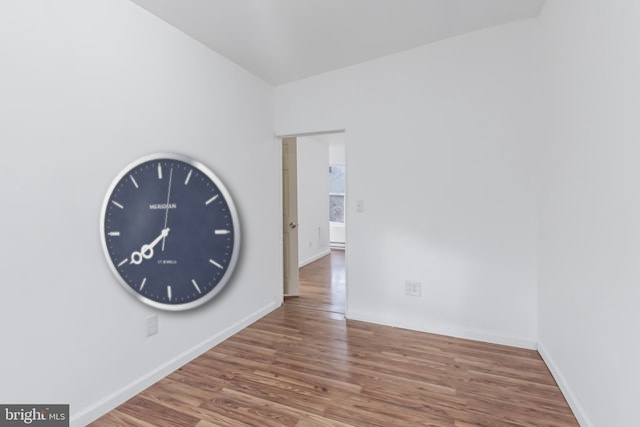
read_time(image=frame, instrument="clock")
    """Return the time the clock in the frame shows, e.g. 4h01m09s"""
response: 7h39m02s
